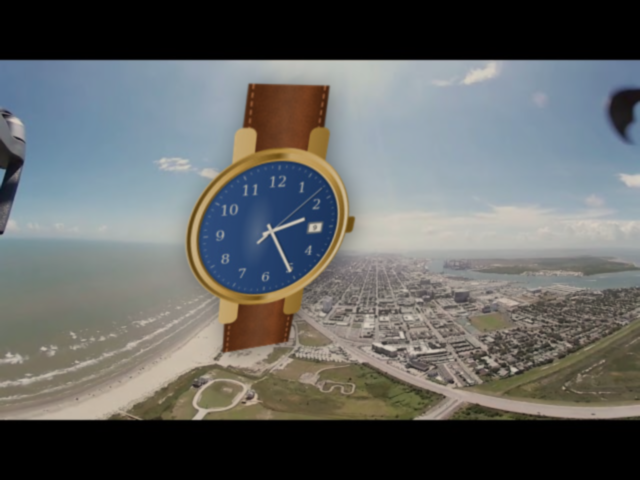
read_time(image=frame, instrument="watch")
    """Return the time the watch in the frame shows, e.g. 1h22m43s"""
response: 2h25m08s
